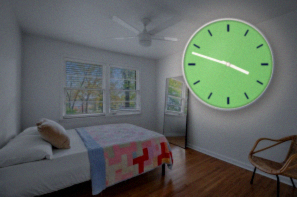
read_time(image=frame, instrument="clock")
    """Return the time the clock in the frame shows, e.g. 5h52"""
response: 3h48
